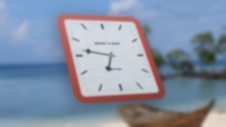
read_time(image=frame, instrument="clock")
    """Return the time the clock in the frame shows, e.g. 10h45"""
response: 6h47
